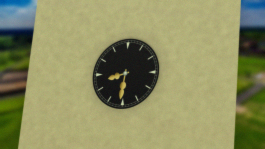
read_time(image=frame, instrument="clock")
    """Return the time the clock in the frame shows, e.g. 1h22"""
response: 8h31
